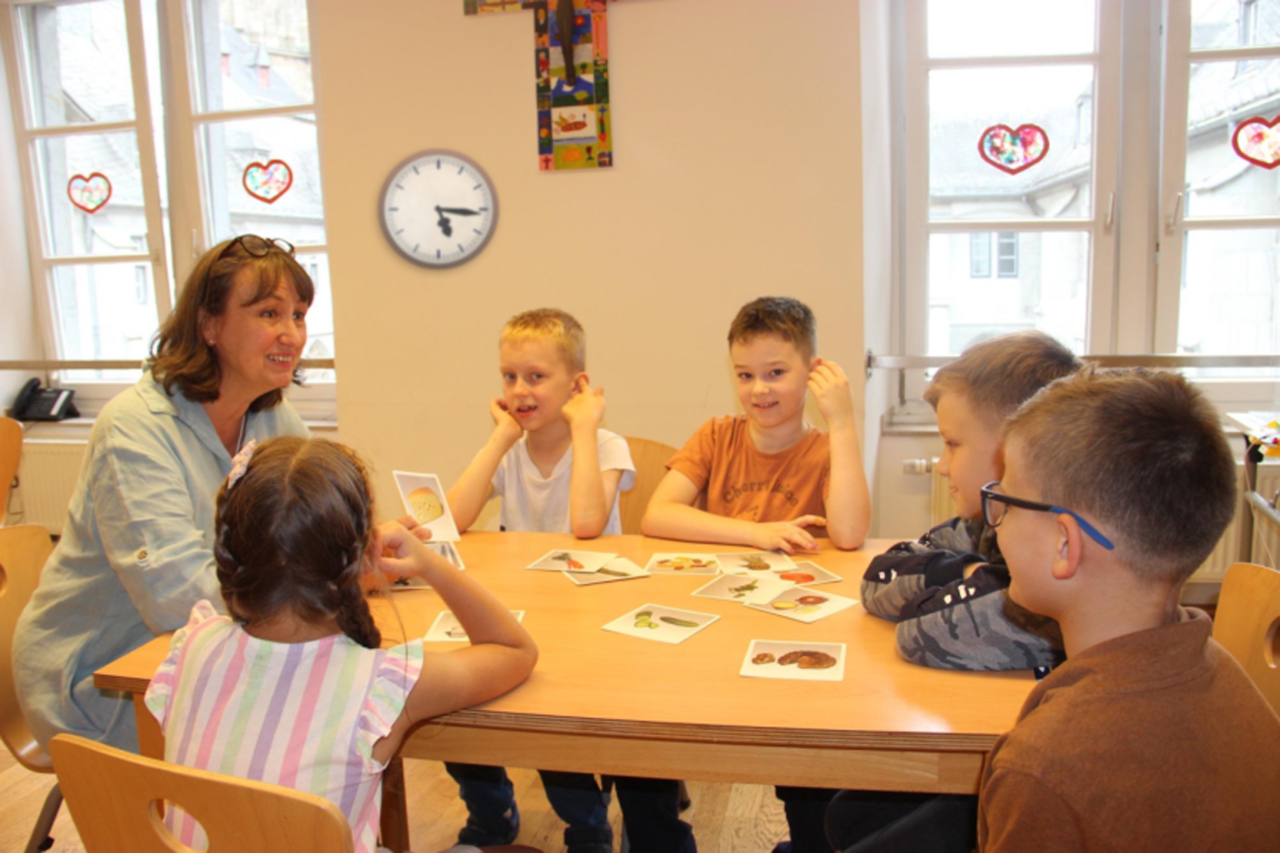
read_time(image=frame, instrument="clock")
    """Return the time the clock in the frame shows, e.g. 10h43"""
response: 5h16
